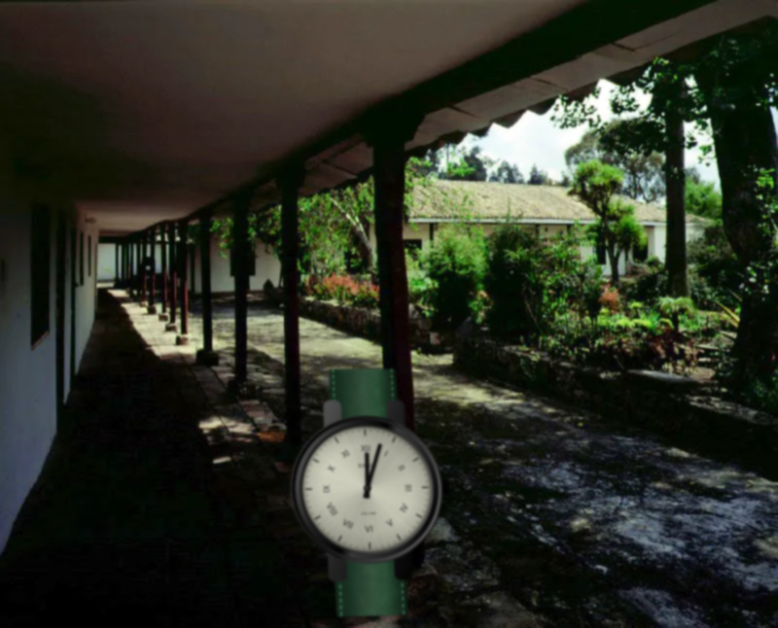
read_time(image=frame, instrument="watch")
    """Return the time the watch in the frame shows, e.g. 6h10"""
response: 12h03
